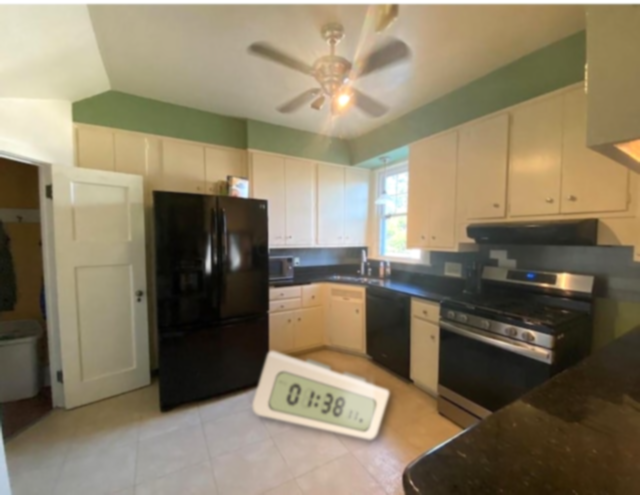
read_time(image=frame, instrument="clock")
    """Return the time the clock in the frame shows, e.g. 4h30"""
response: 1h38
